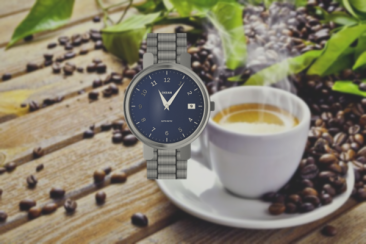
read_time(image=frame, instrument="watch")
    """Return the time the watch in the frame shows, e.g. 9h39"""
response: 11h06
